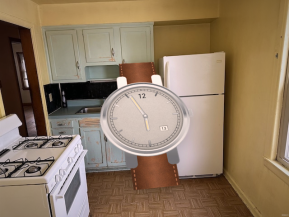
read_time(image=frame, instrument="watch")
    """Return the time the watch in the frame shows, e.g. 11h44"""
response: 5h56
